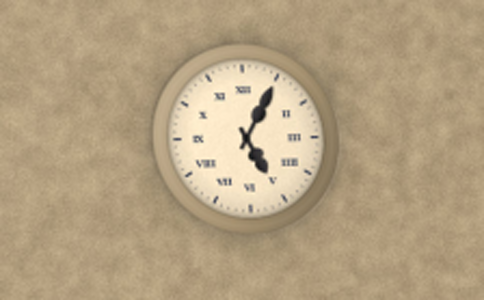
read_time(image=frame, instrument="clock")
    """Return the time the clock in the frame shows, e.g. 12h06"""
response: 5h05
